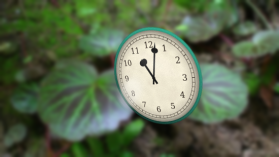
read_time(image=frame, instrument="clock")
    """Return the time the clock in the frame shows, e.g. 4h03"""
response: 11h02
